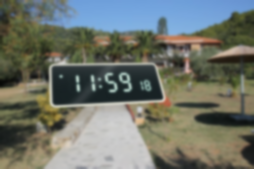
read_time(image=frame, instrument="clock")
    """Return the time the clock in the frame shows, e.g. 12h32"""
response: 11h59
